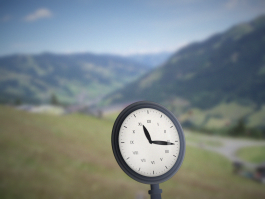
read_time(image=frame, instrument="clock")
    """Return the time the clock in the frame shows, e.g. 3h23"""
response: 11h16
